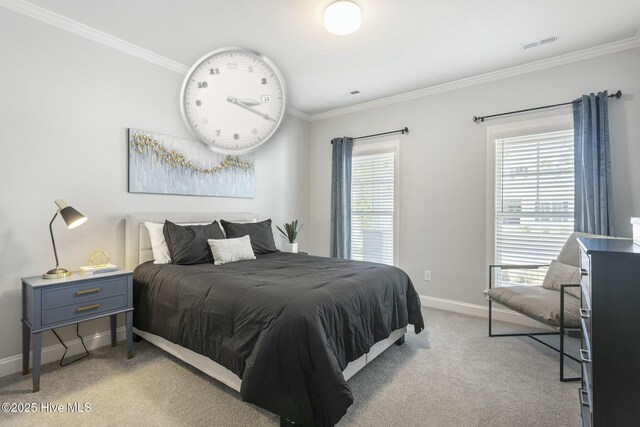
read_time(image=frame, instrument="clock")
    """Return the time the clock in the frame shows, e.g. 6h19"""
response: 3h20
